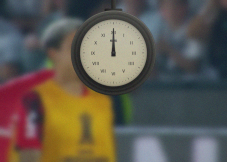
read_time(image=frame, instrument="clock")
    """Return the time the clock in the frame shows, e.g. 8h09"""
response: 12h00
